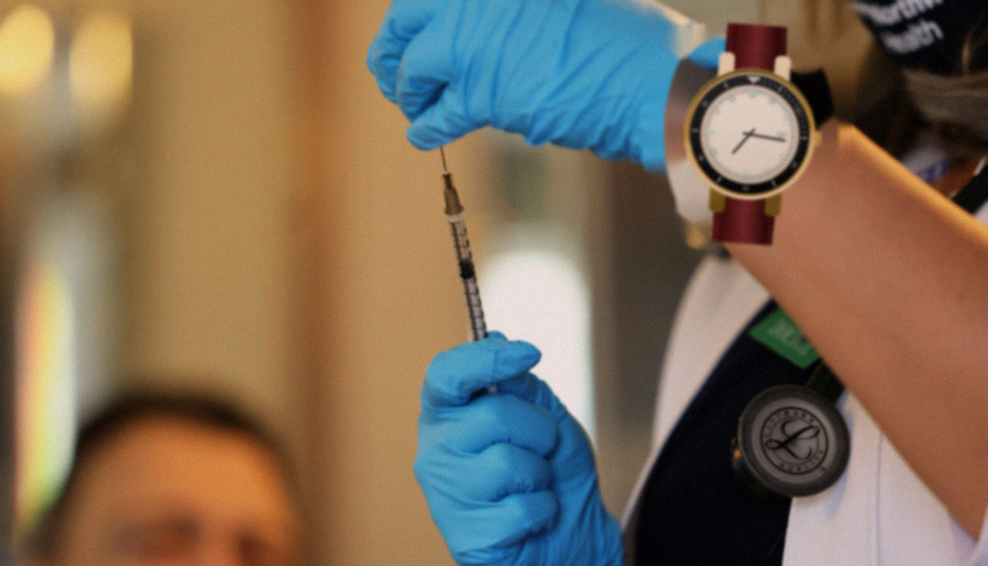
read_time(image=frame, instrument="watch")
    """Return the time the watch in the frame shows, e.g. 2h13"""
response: 7h16
